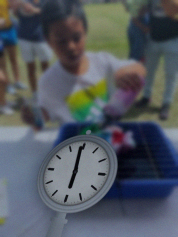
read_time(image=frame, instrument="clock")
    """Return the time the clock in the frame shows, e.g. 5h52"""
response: 5h59
